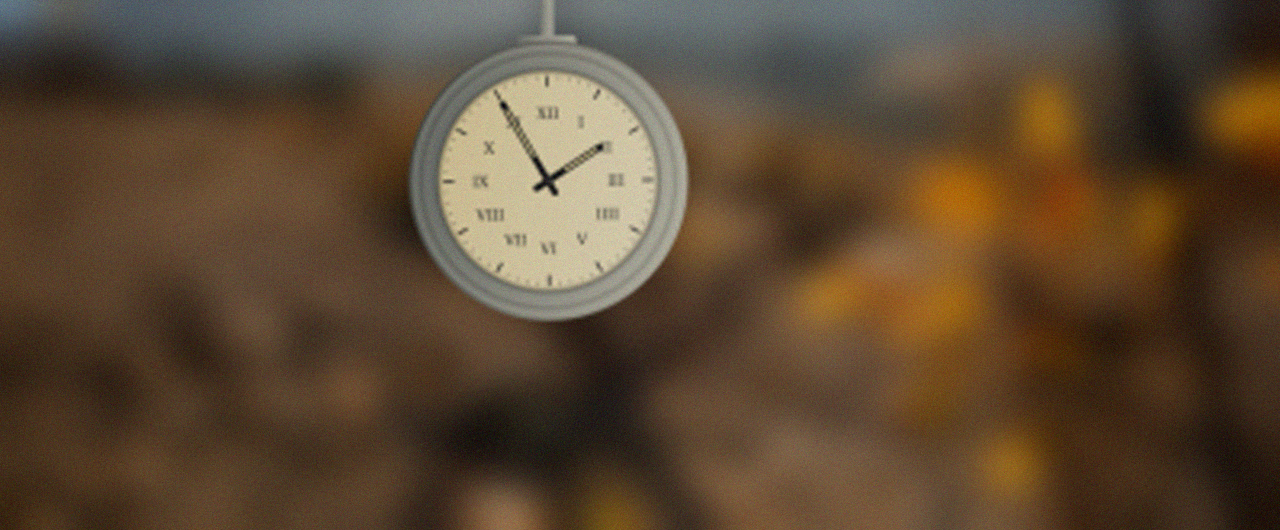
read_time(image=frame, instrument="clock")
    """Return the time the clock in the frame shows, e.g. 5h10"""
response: 1h55
